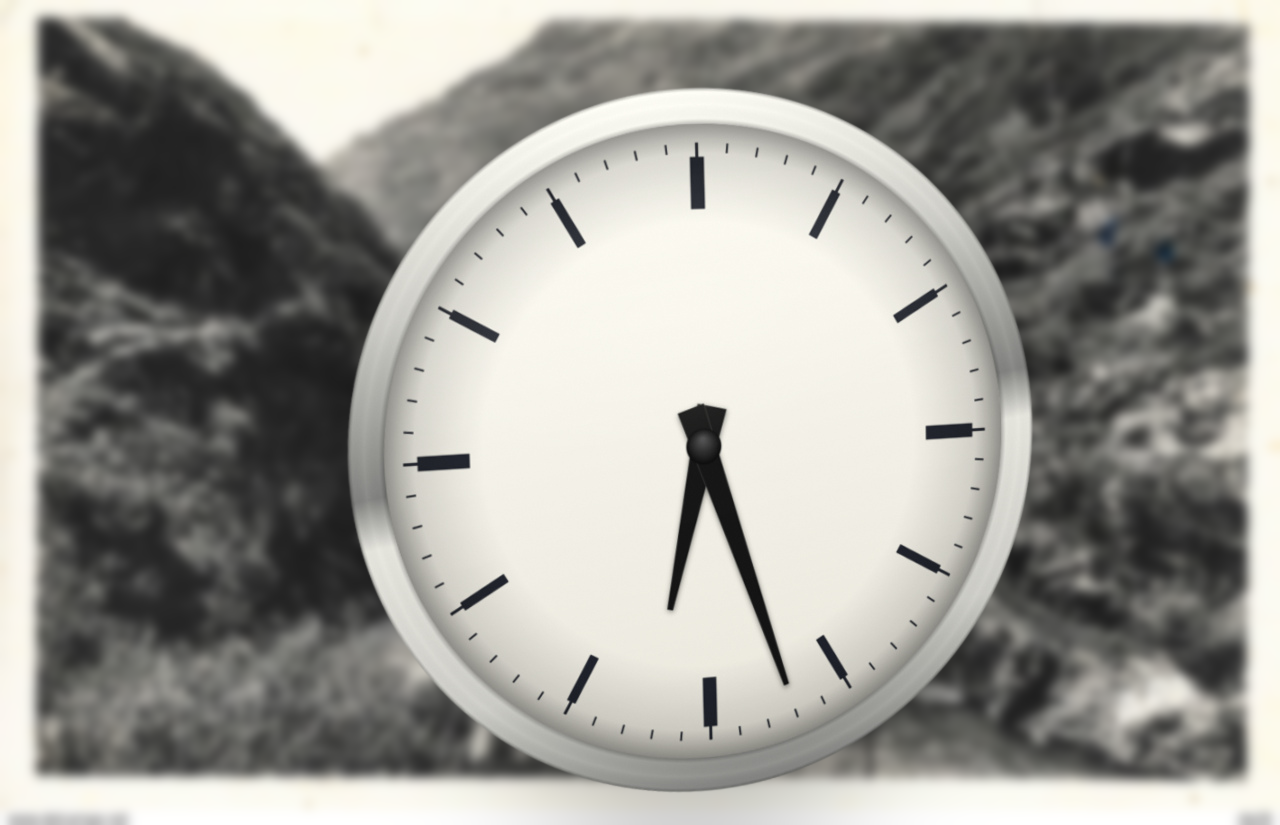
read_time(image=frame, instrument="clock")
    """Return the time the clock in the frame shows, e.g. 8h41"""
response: 6h27
